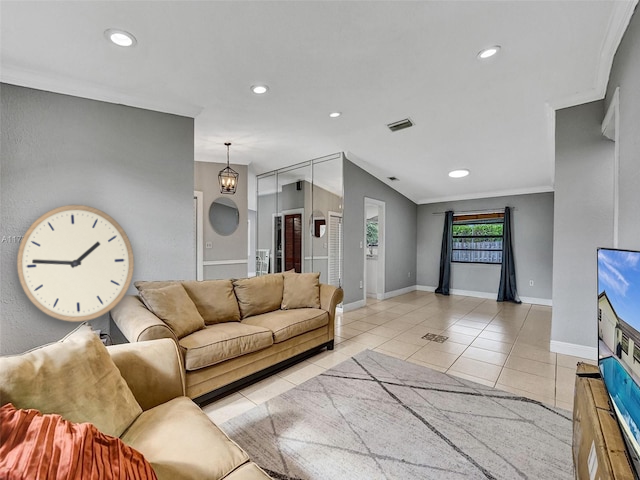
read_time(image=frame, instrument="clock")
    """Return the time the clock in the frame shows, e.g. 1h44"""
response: 1h46
